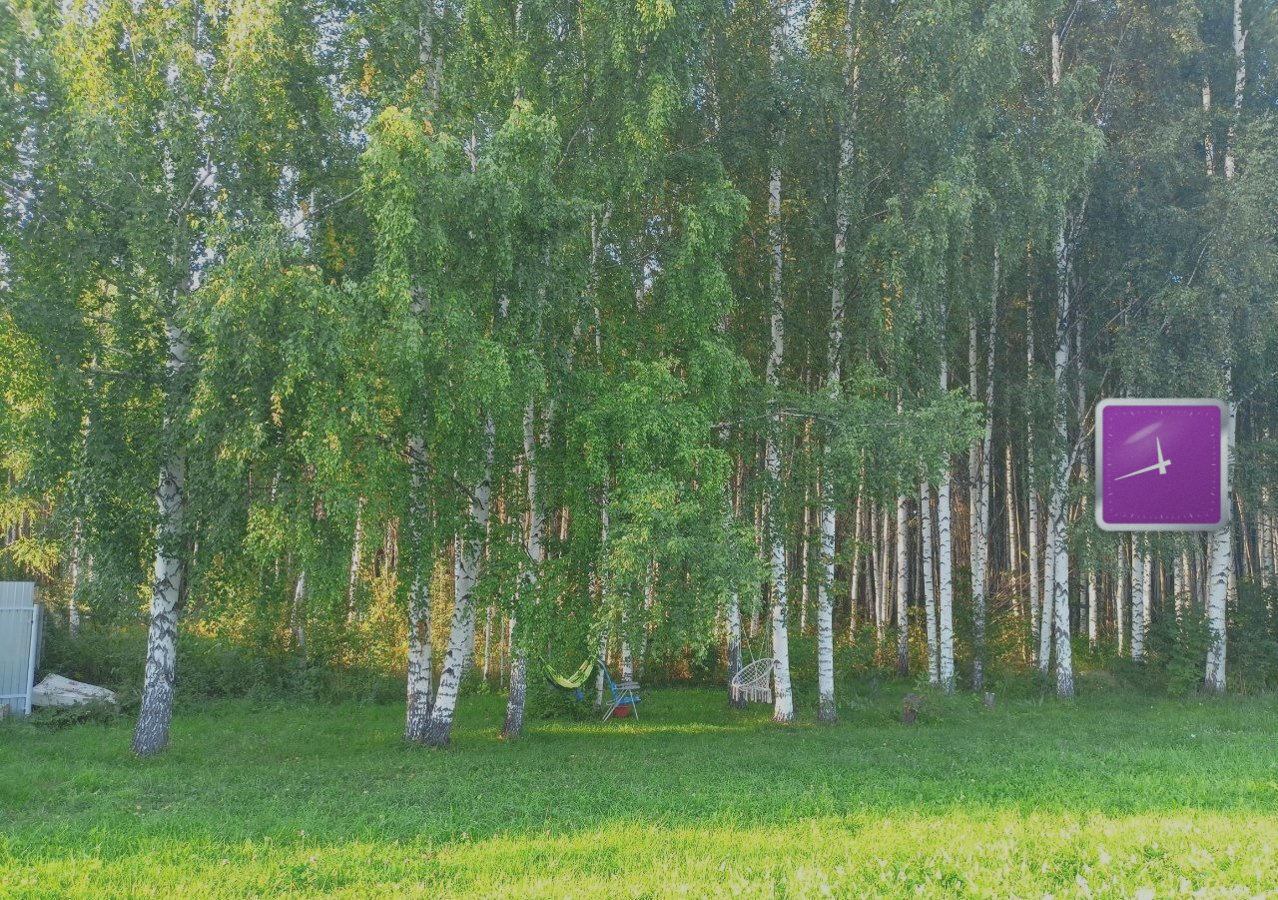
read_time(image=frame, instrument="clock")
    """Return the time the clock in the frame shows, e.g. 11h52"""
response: 11h42
